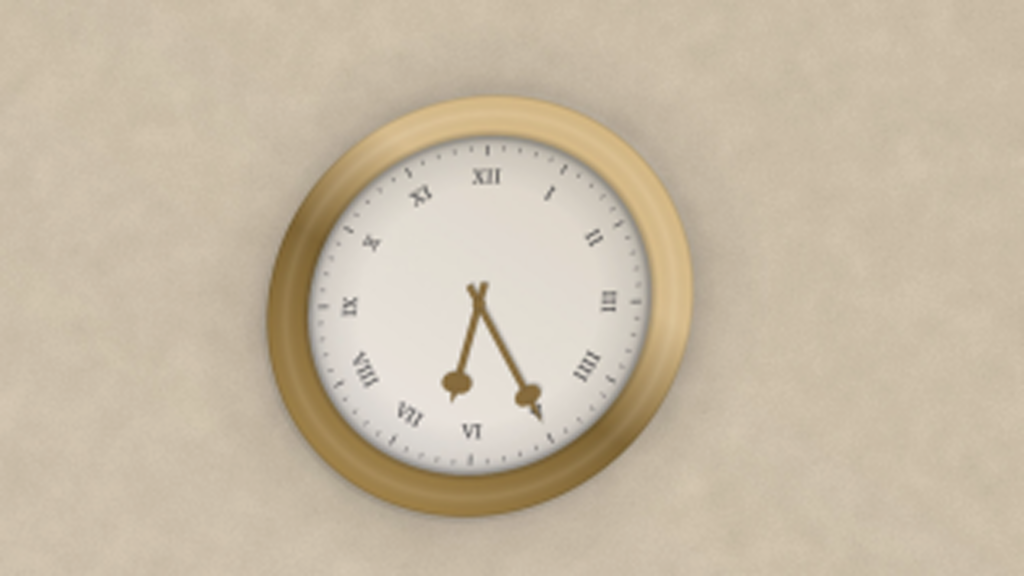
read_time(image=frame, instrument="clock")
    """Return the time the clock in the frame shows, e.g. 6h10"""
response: 6h25
